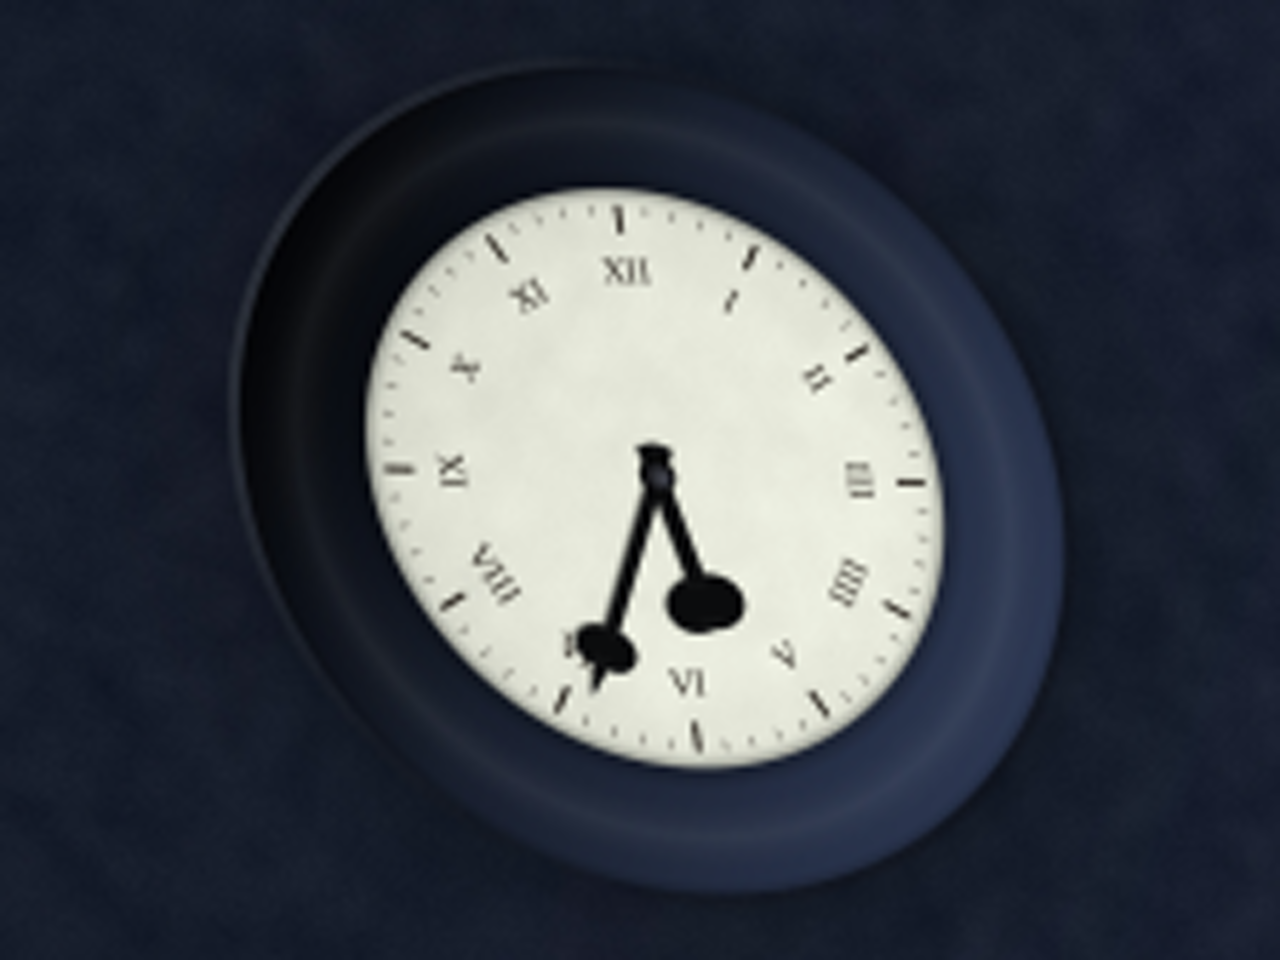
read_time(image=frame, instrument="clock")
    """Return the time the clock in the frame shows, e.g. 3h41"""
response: 5h34
